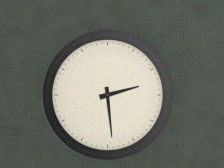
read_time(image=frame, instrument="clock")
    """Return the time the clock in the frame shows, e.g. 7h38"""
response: 2h29
